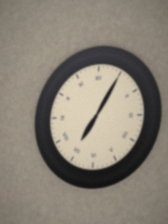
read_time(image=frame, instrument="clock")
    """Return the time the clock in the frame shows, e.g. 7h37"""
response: 7h05
